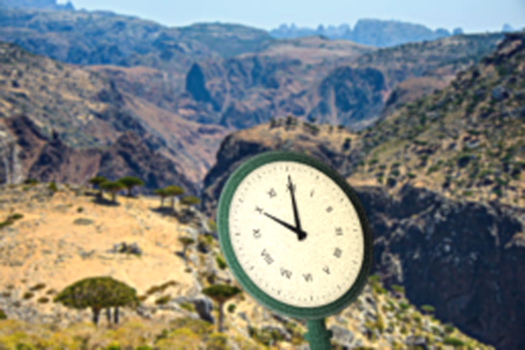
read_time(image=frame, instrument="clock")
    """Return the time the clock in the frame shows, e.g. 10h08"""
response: 10h00
